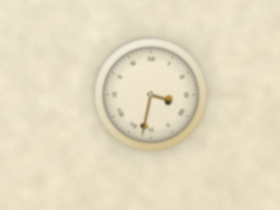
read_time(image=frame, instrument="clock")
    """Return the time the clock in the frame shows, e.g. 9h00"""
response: 3h32
